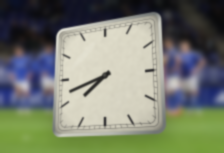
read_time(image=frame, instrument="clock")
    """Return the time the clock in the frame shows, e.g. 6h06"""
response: 7h42
